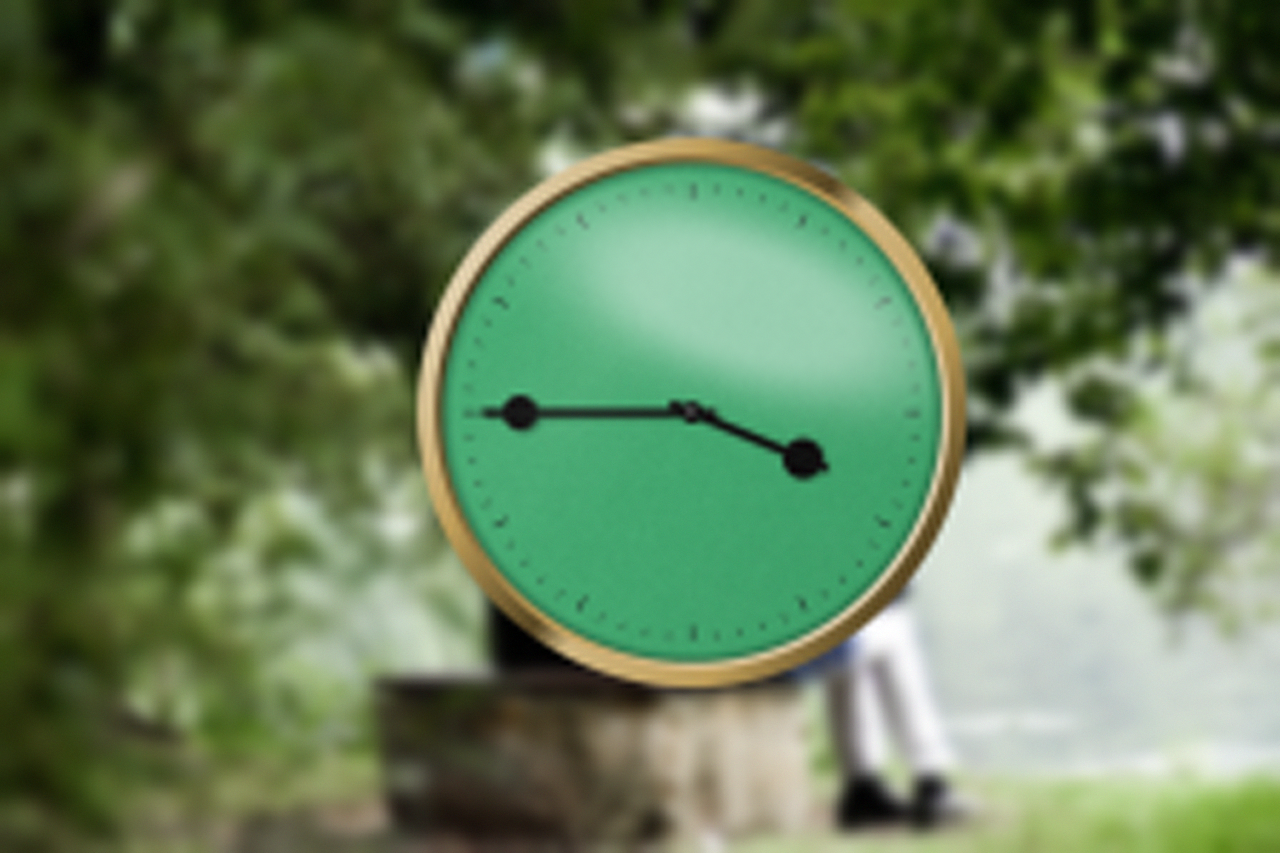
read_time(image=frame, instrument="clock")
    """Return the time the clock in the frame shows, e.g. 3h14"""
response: 3h45
